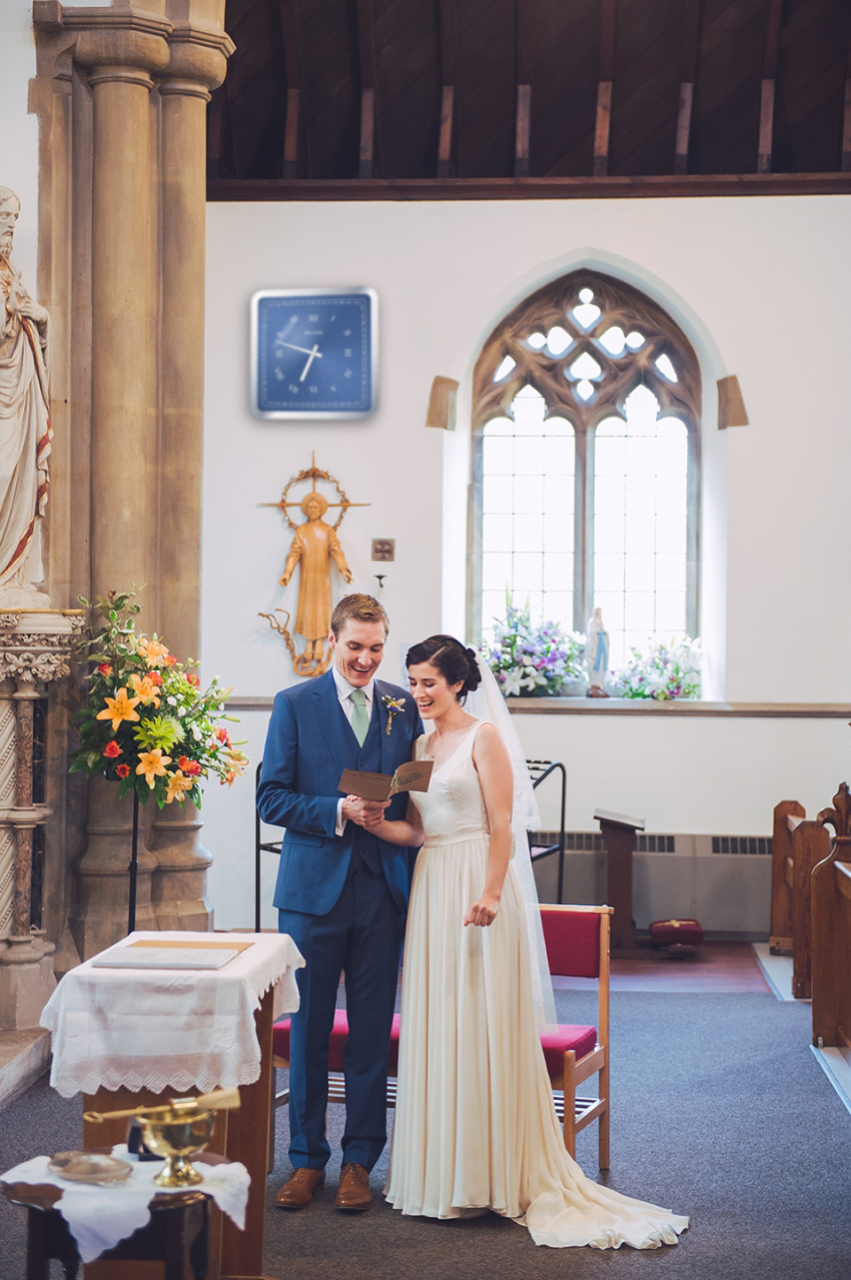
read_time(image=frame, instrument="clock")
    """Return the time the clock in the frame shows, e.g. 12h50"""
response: 6h48
